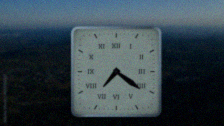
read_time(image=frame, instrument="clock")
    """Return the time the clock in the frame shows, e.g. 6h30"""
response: 7h21
